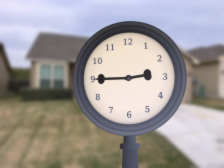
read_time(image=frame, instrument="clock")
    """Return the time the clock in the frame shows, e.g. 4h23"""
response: 2h45
